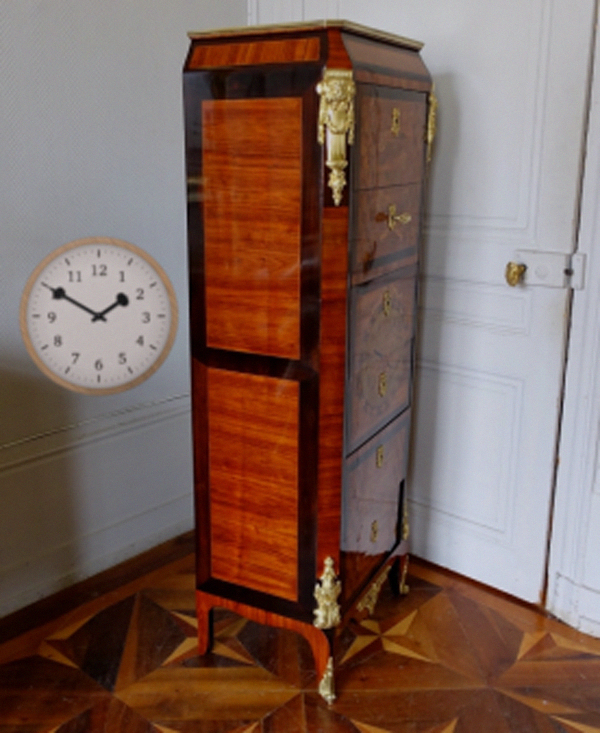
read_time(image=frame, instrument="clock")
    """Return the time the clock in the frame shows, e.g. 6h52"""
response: 1h50
